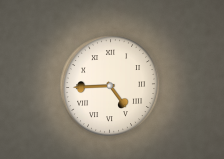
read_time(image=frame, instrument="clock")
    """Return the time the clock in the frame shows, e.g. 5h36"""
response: 4h45
